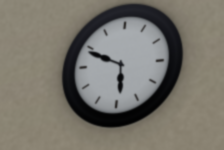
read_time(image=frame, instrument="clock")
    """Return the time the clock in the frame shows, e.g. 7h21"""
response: 5h49
